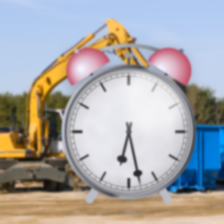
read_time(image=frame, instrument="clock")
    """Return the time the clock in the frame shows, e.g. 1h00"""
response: 6h28
